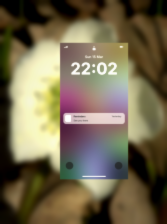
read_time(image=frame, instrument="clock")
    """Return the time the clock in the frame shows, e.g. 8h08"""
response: 22h02
